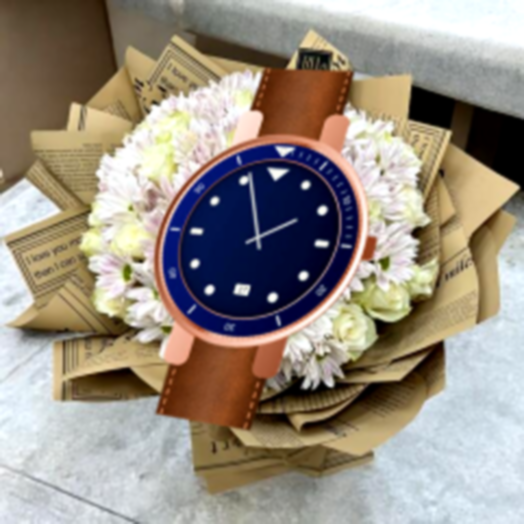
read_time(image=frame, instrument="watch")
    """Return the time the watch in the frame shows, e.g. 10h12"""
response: 1h56
